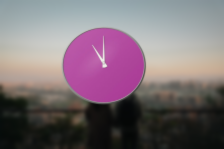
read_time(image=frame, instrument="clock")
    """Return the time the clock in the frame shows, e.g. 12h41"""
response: 11h00
